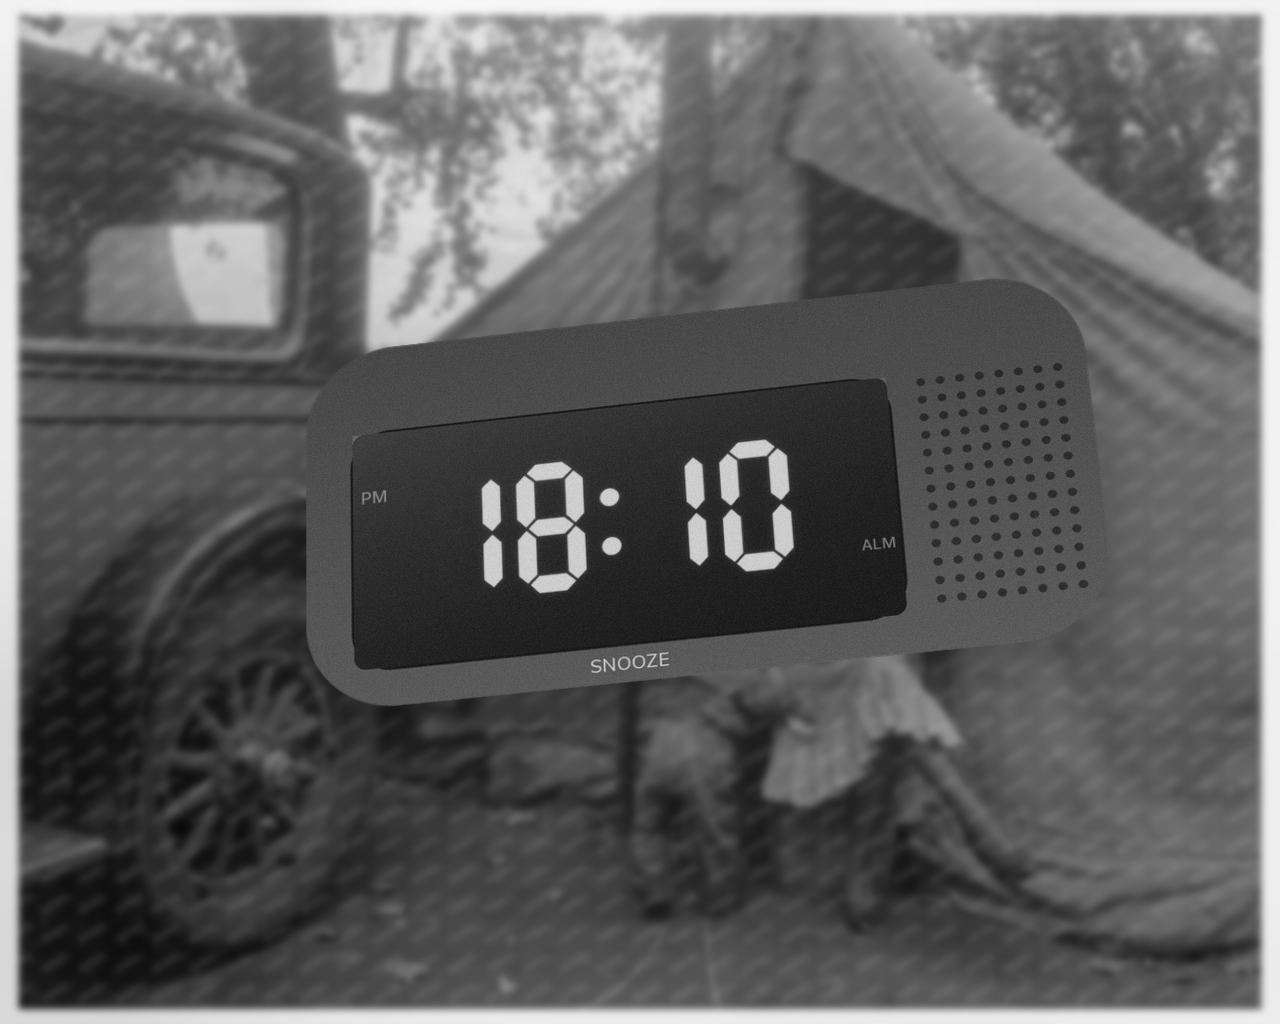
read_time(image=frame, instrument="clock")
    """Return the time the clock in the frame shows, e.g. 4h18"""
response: 18h10
